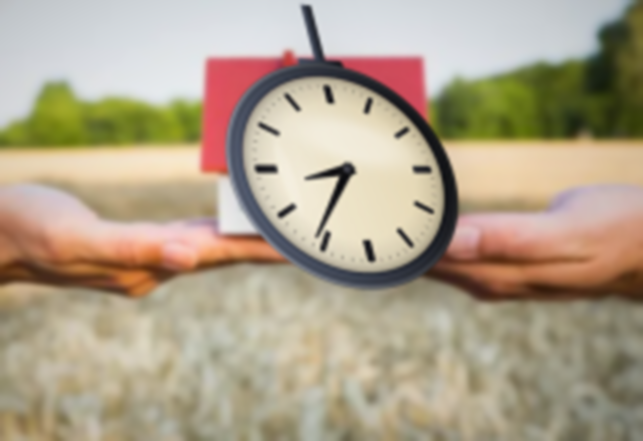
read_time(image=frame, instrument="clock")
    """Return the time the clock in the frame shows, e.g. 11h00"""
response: 8h36
